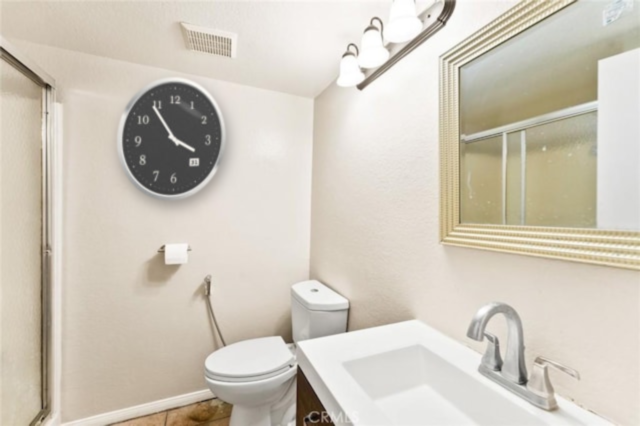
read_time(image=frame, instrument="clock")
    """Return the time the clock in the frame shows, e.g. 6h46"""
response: 3h54
